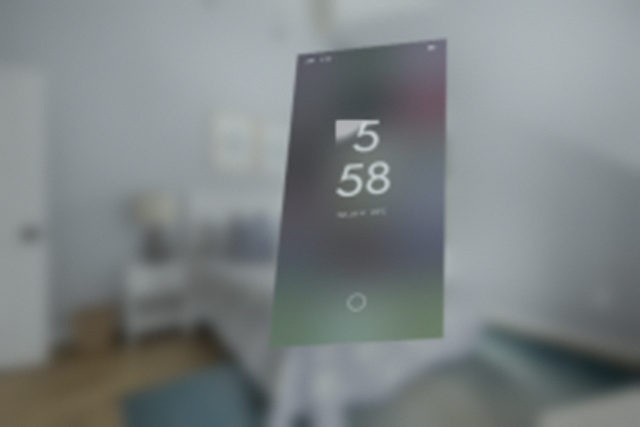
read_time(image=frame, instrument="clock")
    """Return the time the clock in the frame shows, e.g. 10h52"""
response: 5h58
